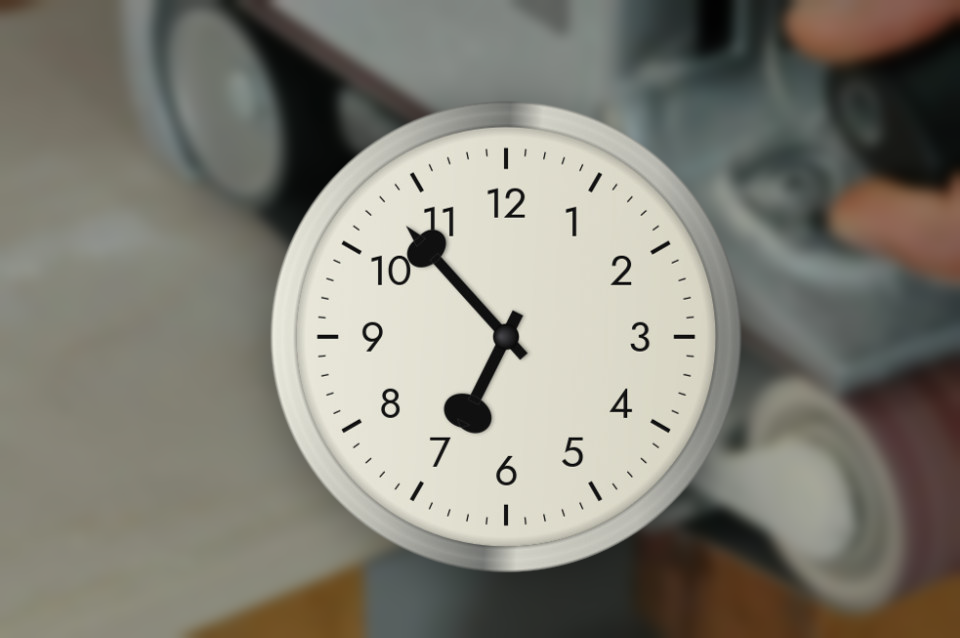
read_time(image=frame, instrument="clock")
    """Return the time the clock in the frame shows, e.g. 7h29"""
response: 6h53
